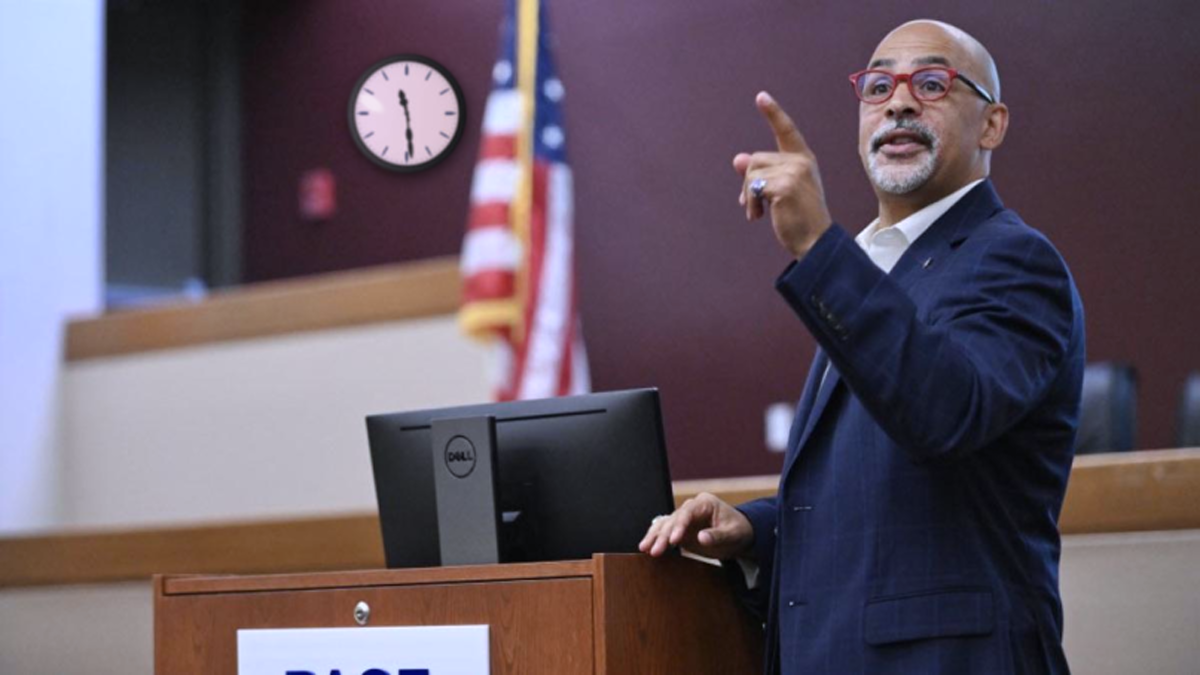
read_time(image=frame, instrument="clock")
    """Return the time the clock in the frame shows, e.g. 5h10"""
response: 11h29
